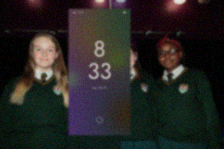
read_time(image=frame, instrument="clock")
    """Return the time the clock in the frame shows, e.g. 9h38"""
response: 8h33
